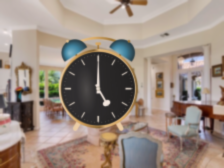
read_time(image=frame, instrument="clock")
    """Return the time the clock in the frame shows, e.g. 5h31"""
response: 5h00
